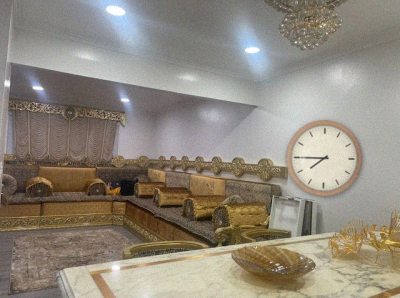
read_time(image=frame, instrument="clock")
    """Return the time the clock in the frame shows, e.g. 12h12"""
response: 7h45
